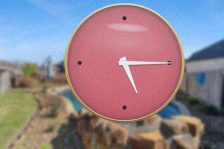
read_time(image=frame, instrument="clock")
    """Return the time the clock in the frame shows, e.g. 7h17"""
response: 5h15
